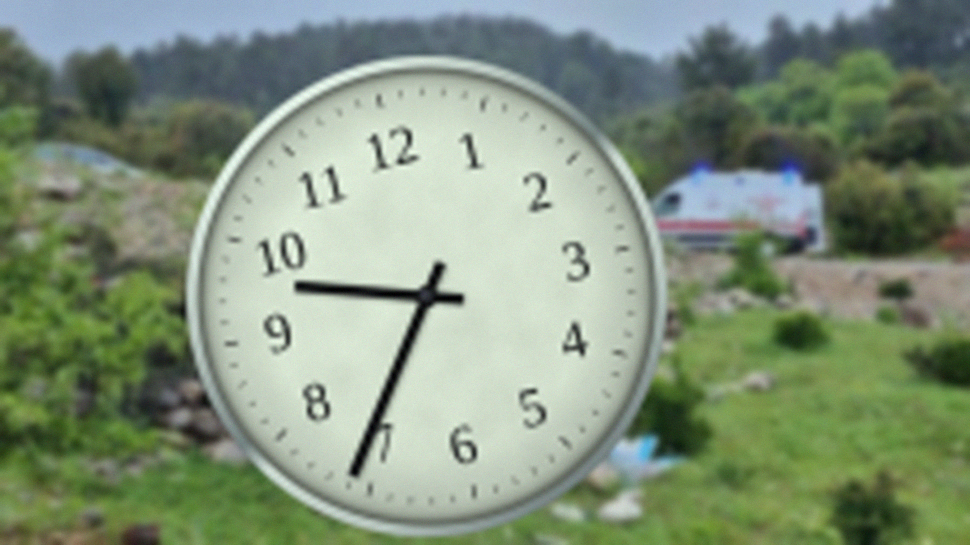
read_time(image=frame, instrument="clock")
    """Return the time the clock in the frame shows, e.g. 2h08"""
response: 9h36
